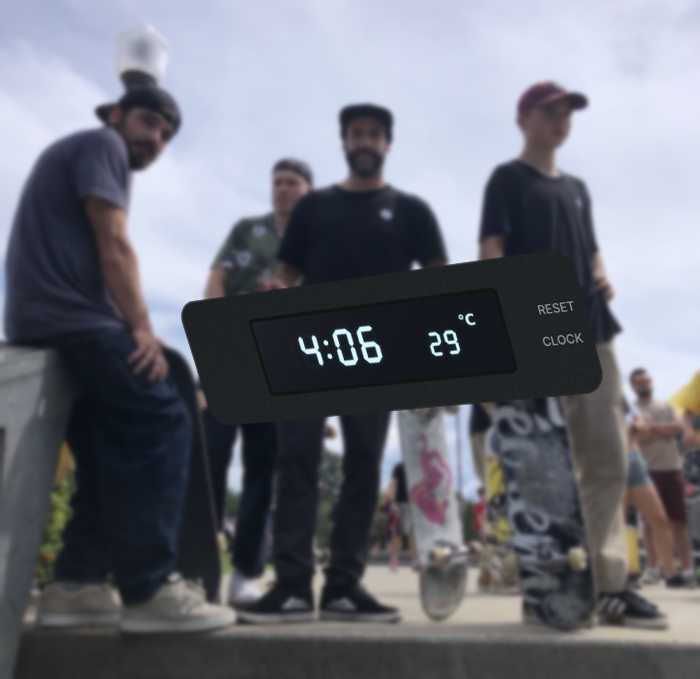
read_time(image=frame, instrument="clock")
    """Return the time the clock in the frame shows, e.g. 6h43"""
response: 4h06
